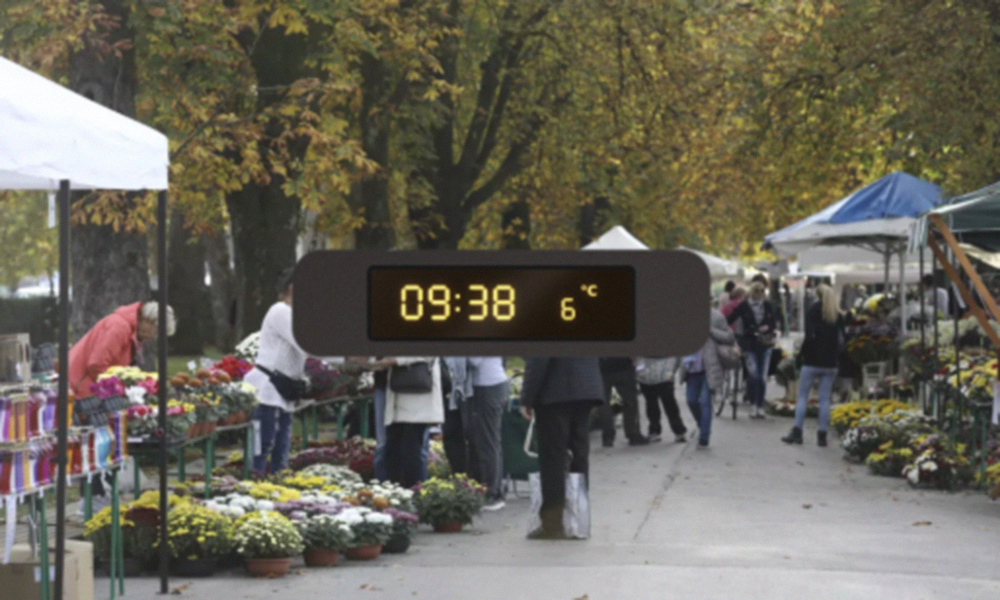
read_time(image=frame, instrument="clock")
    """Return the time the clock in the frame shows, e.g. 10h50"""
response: 9h38
